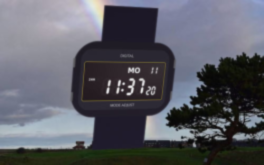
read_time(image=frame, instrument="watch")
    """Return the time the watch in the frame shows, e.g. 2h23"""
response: 11h37
